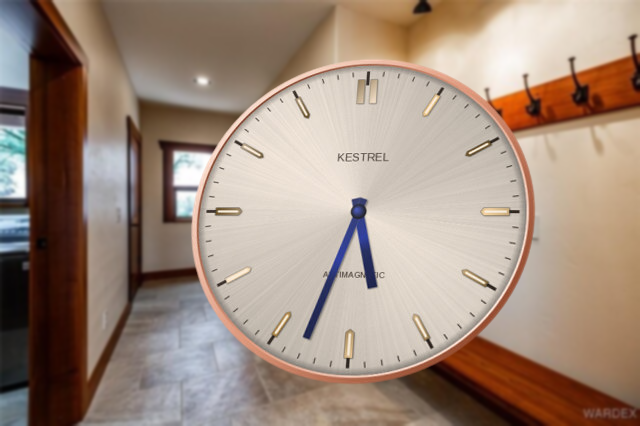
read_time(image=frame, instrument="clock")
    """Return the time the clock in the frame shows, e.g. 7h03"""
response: 5h33
